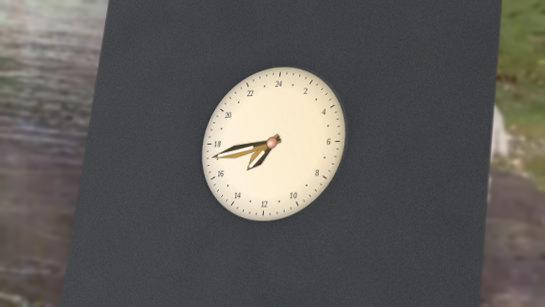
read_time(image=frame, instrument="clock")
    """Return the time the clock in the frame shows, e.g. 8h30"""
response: 14h43
